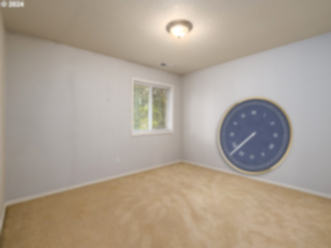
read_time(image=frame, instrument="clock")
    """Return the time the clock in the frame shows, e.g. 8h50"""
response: 7h38
